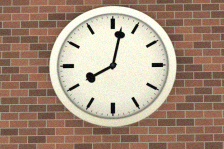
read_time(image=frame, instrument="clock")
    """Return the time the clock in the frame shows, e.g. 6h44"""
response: 8h02
